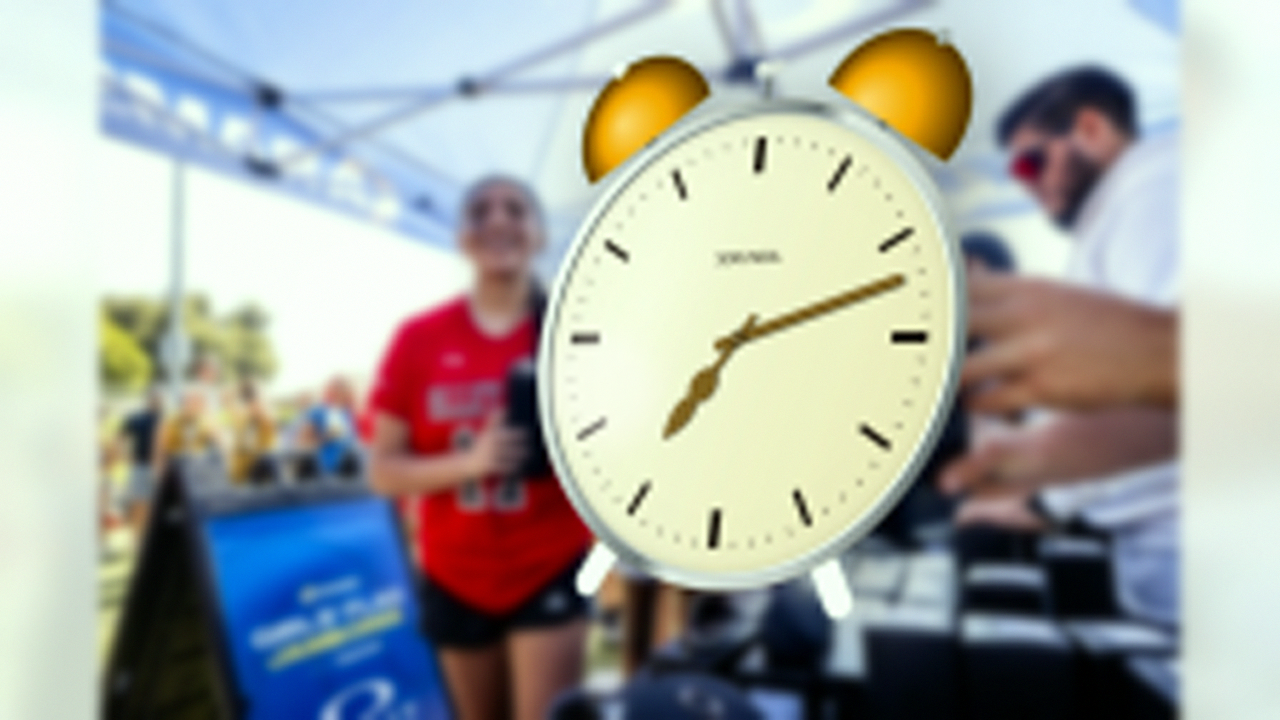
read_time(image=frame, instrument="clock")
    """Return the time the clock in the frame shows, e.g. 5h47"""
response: 7h12
